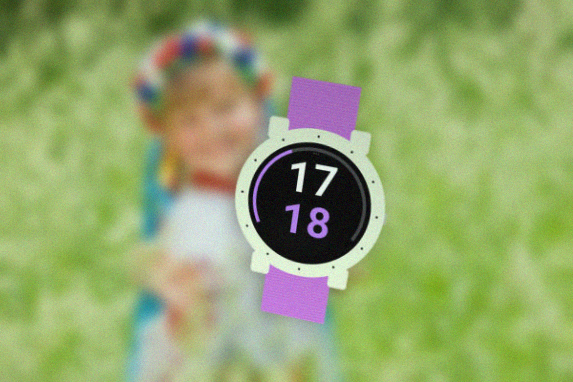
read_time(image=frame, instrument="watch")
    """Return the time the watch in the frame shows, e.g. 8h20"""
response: 17h18
